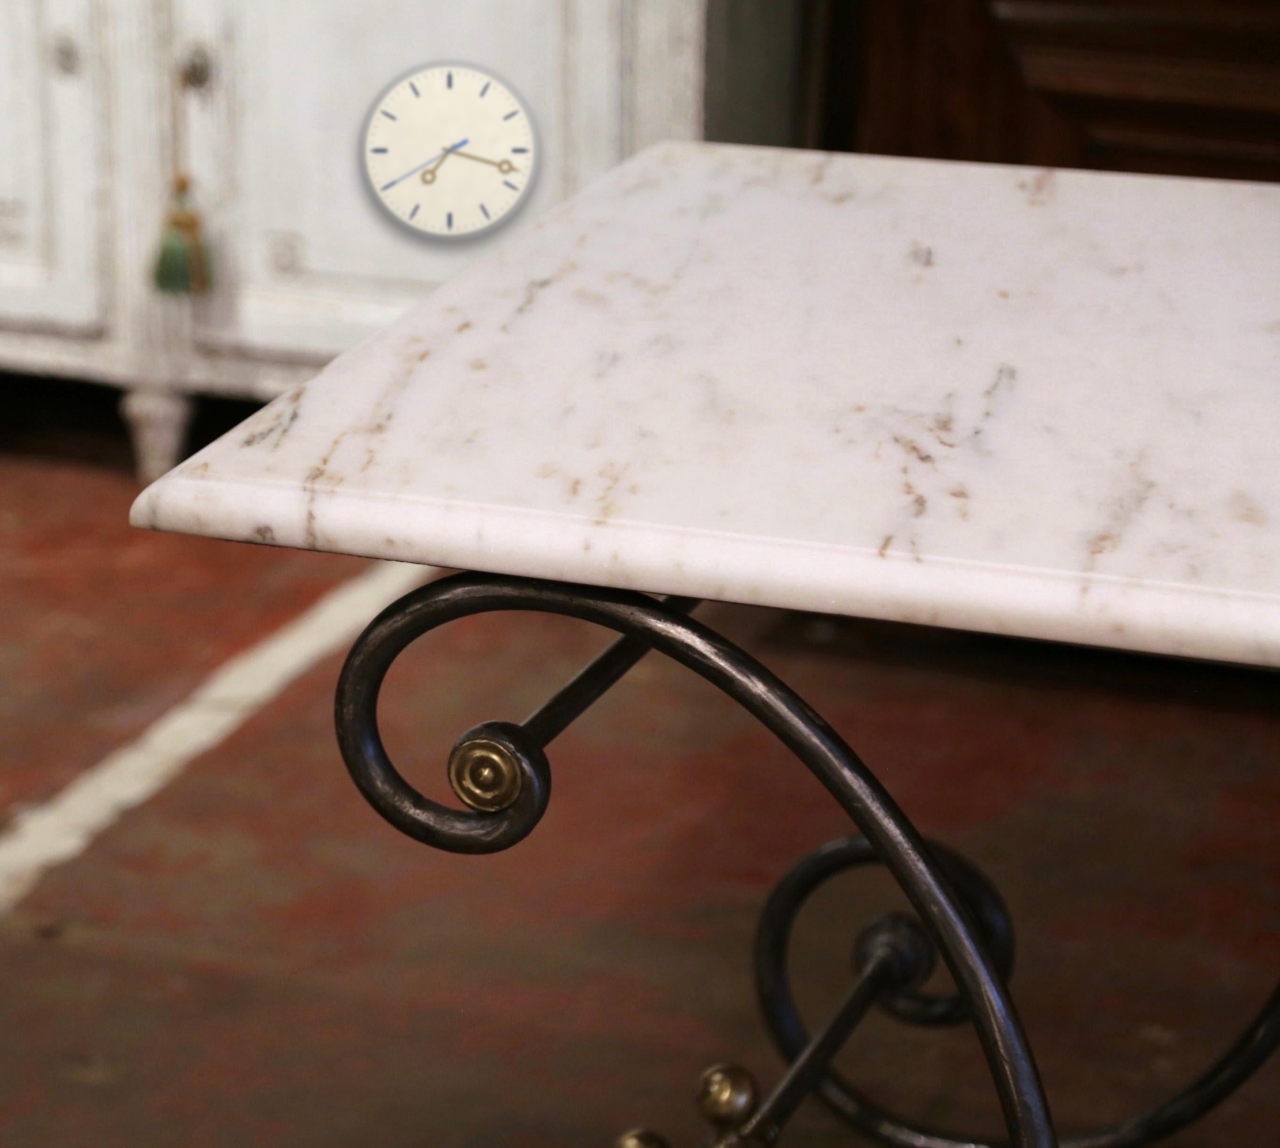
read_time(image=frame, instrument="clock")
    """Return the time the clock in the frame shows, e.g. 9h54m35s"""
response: 7h17m40s
